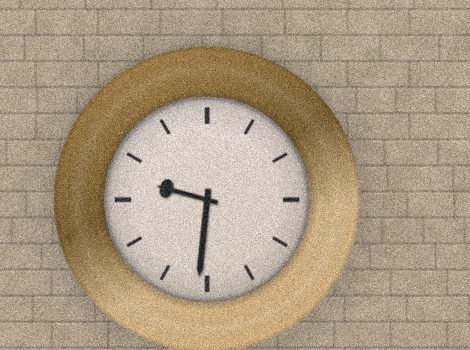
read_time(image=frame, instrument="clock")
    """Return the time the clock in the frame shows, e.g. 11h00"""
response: 9h31
